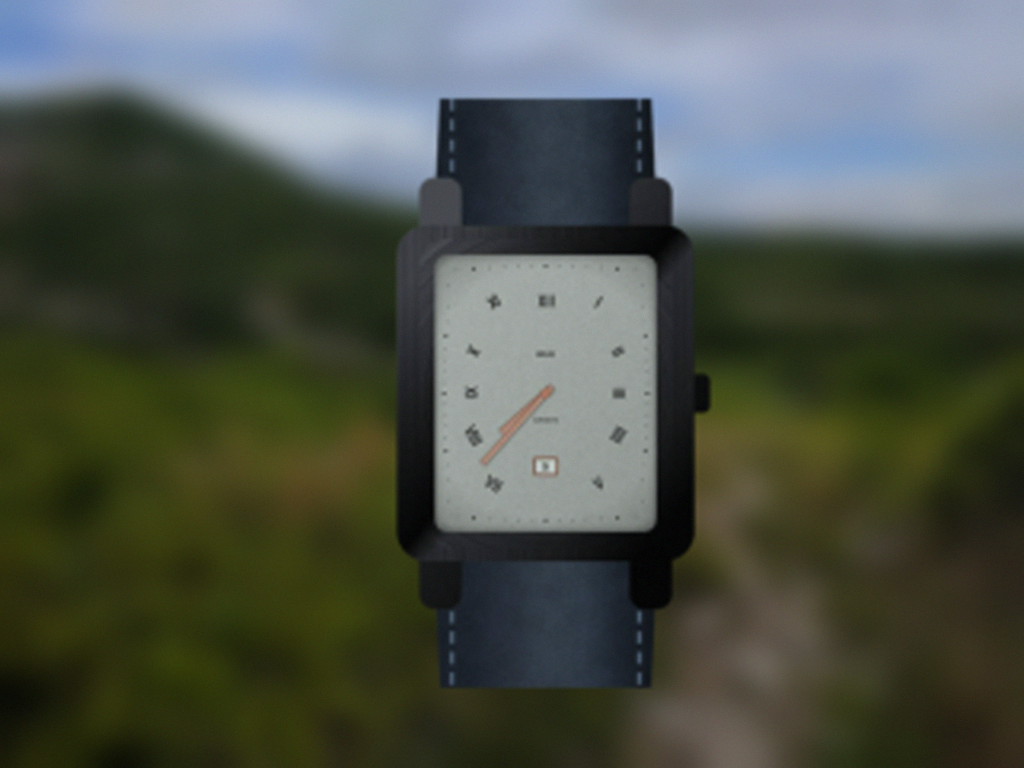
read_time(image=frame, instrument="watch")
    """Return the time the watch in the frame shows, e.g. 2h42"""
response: 7h37
